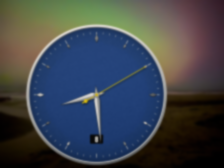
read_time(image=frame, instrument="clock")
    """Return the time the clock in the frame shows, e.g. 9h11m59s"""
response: 8h29m10s
